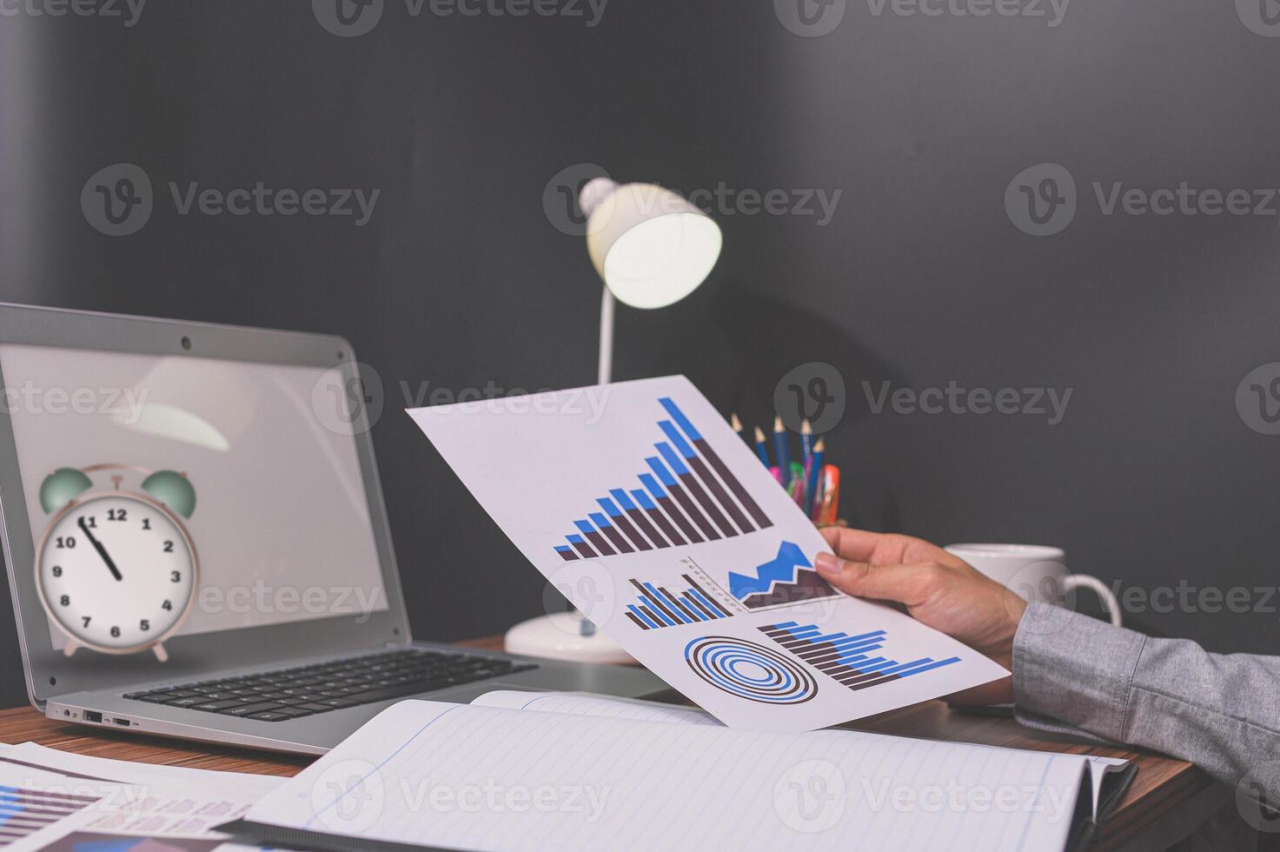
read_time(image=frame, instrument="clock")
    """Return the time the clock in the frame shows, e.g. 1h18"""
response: 10h54
